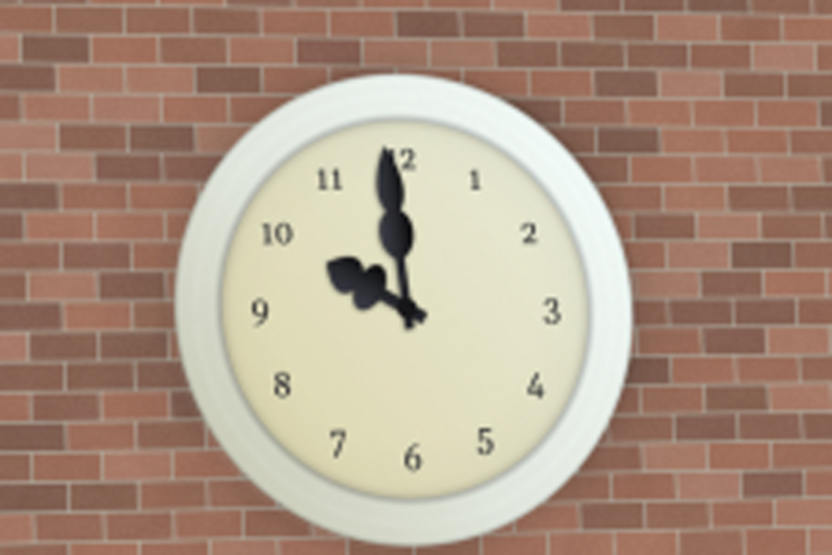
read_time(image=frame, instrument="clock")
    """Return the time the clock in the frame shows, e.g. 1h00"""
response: 9h59
